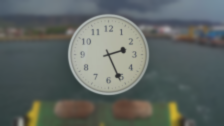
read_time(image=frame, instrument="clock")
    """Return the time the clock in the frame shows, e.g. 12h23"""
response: 2h26
